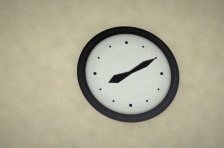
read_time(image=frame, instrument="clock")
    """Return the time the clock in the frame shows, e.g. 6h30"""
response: 8h10
